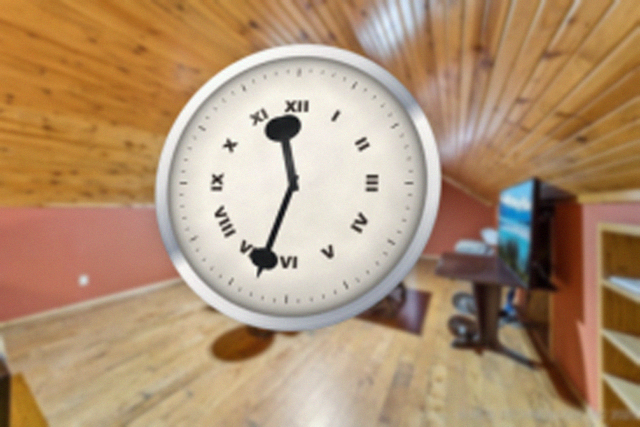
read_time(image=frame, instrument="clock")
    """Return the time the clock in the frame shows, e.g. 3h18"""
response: 11h33
